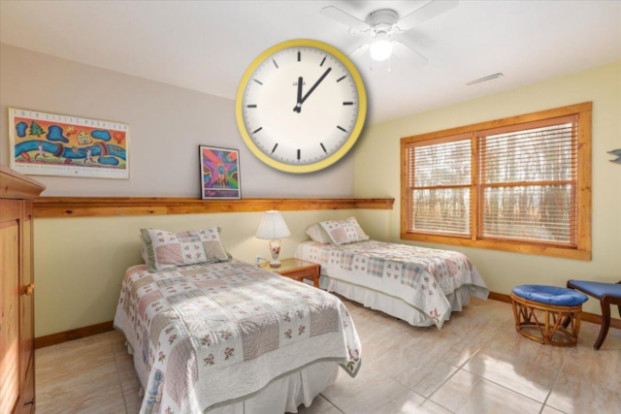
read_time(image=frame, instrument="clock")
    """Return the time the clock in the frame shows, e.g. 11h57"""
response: 12h07
